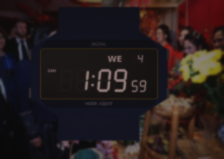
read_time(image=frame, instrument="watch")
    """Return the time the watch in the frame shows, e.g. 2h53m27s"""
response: 1h09m59s
